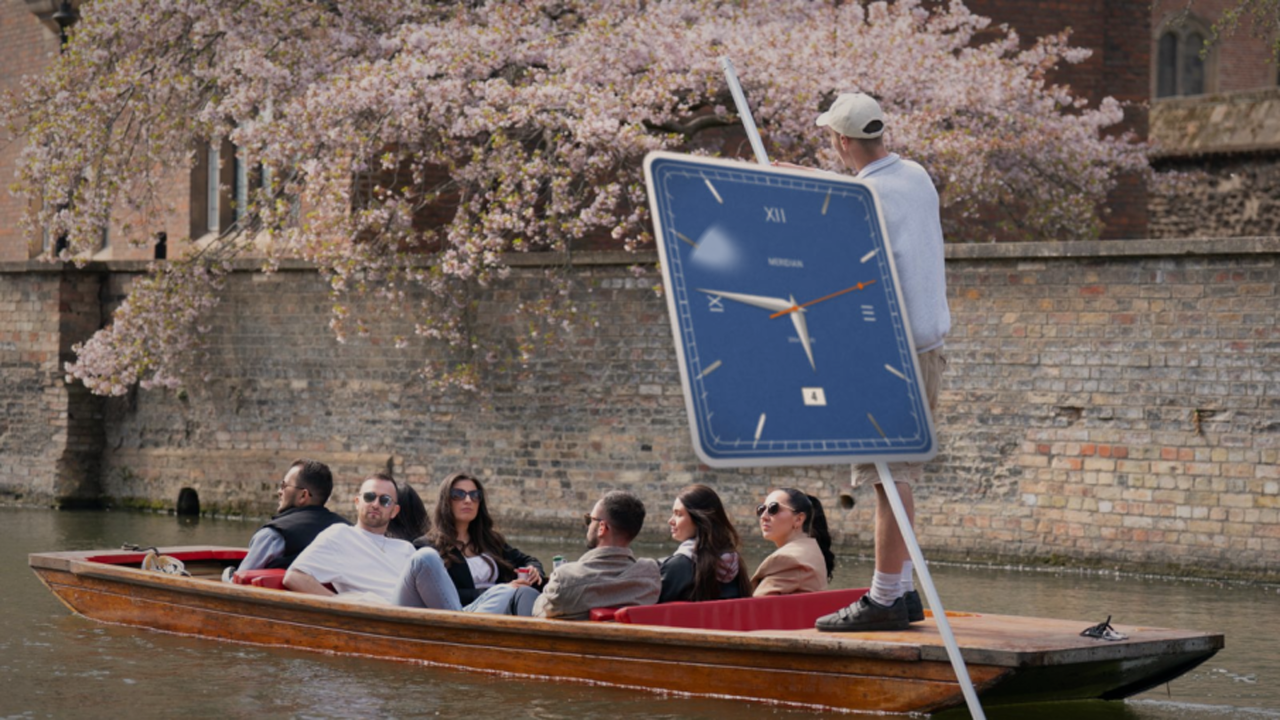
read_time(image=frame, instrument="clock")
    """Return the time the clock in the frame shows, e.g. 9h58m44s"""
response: 5h46m12s
